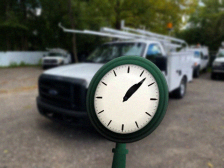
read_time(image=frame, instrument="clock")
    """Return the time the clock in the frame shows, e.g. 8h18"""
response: 1h07
